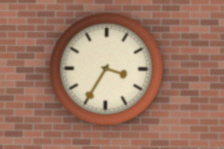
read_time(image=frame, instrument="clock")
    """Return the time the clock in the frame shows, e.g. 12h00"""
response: 3h35
